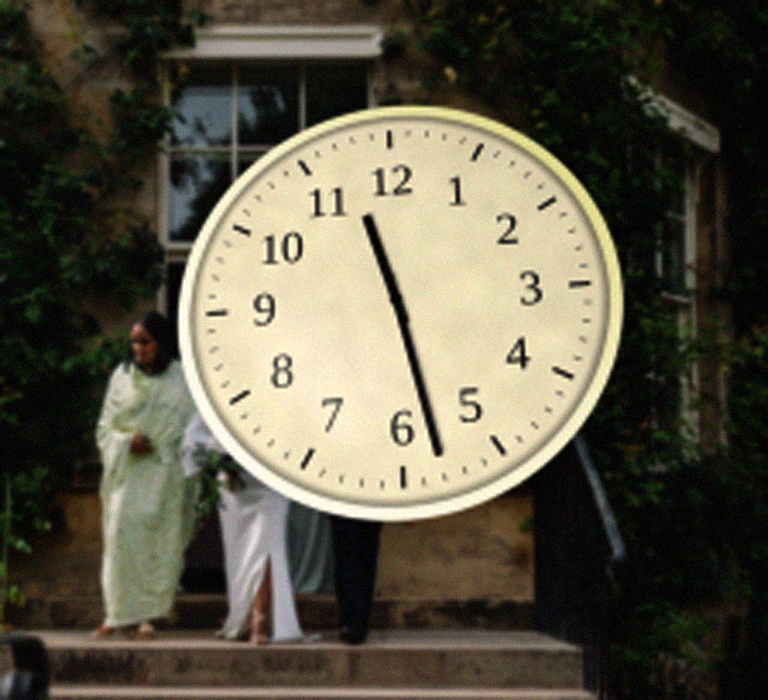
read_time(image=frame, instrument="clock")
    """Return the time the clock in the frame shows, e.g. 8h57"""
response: 11h28
